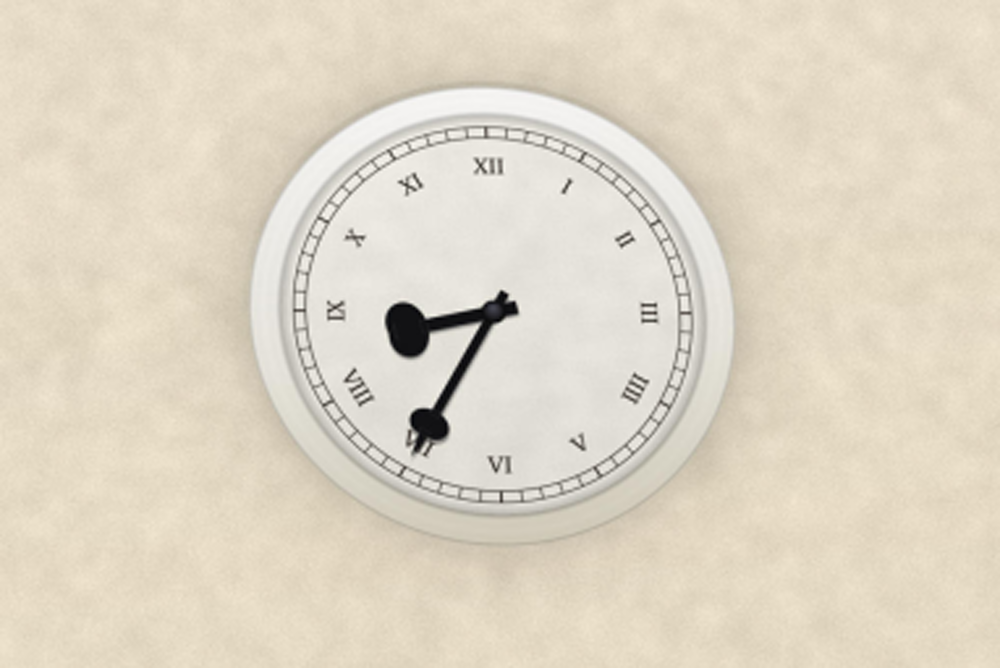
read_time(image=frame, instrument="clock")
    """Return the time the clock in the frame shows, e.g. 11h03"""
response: 8h35
